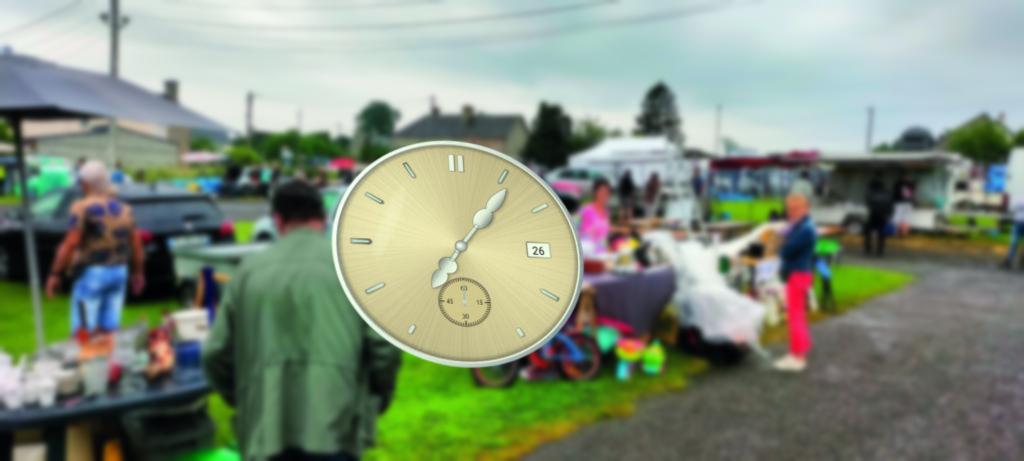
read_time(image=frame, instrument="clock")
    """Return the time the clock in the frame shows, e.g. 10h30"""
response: 7h06
